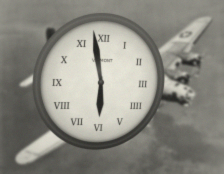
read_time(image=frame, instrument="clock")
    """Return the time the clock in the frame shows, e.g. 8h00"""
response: 5h58
